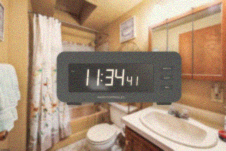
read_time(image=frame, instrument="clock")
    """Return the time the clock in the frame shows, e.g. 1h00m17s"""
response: 11h34m41s
